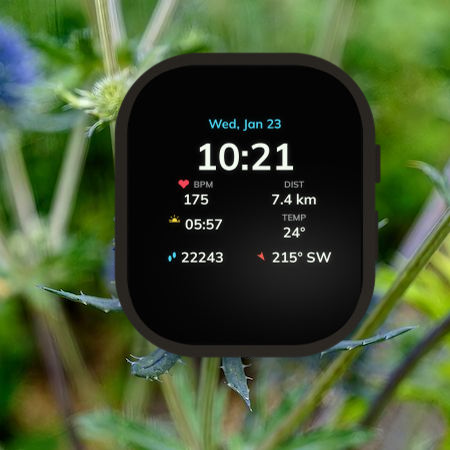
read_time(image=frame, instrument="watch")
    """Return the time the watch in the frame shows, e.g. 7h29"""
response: 10h21
